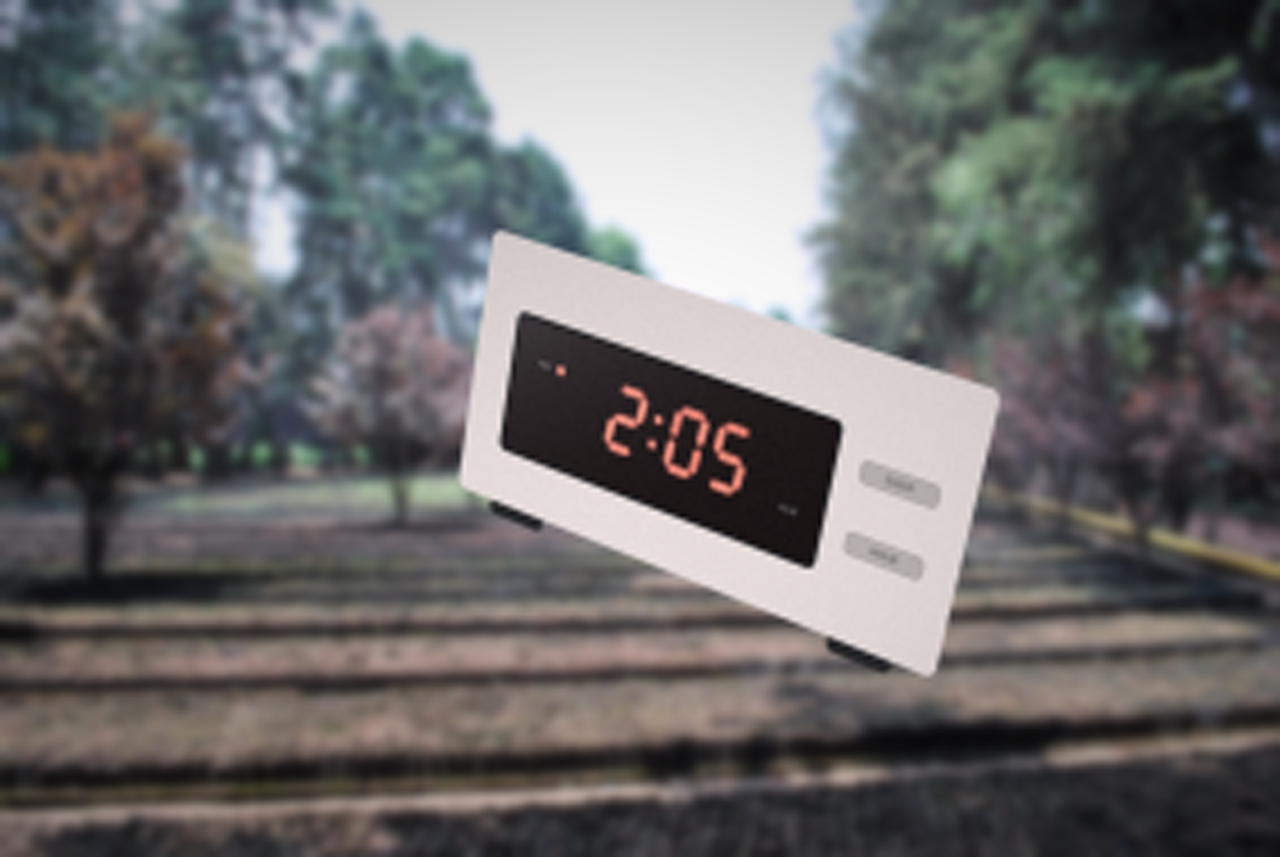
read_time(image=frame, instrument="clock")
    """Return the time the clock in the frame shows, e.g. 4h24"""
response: 2h05
